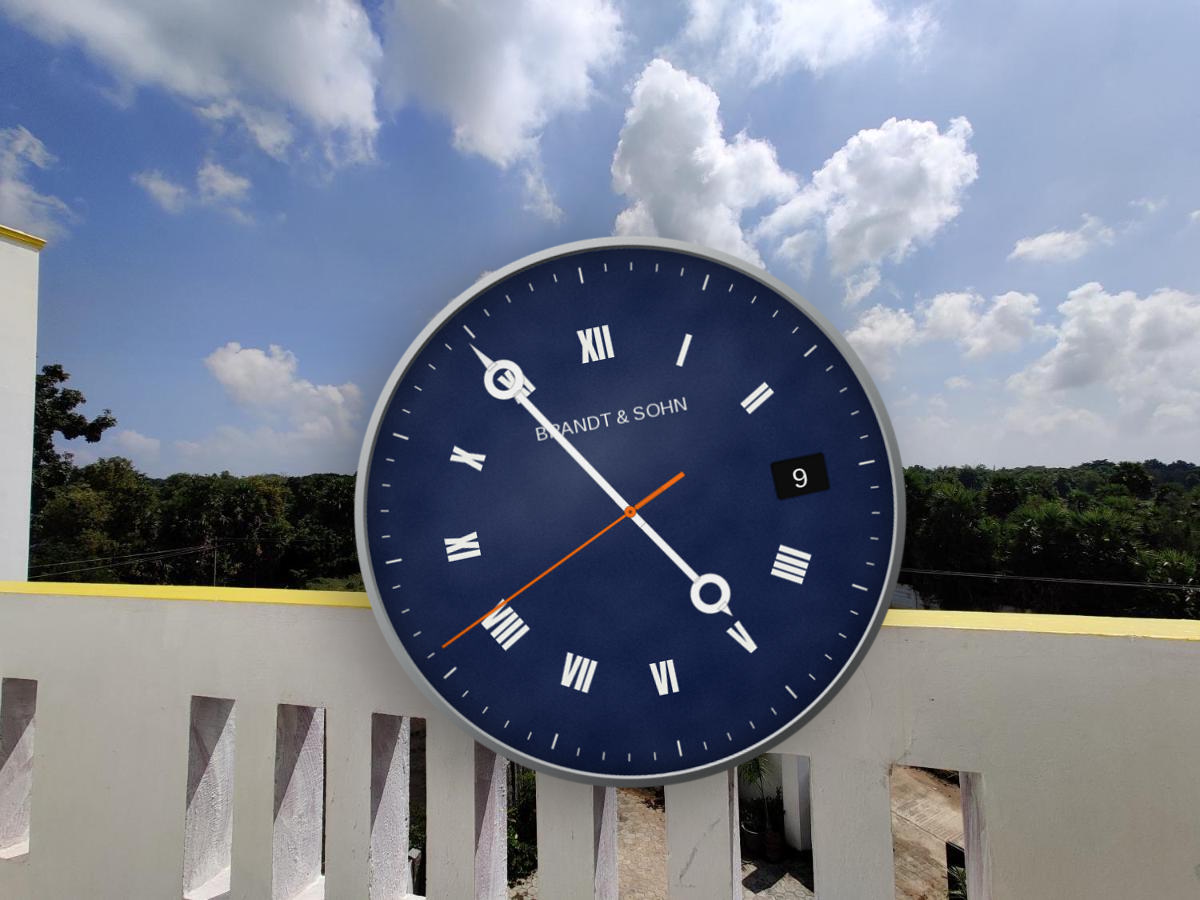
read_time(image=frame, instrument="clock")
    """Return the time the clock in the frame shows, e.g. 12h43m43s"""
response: 4h54m41s
